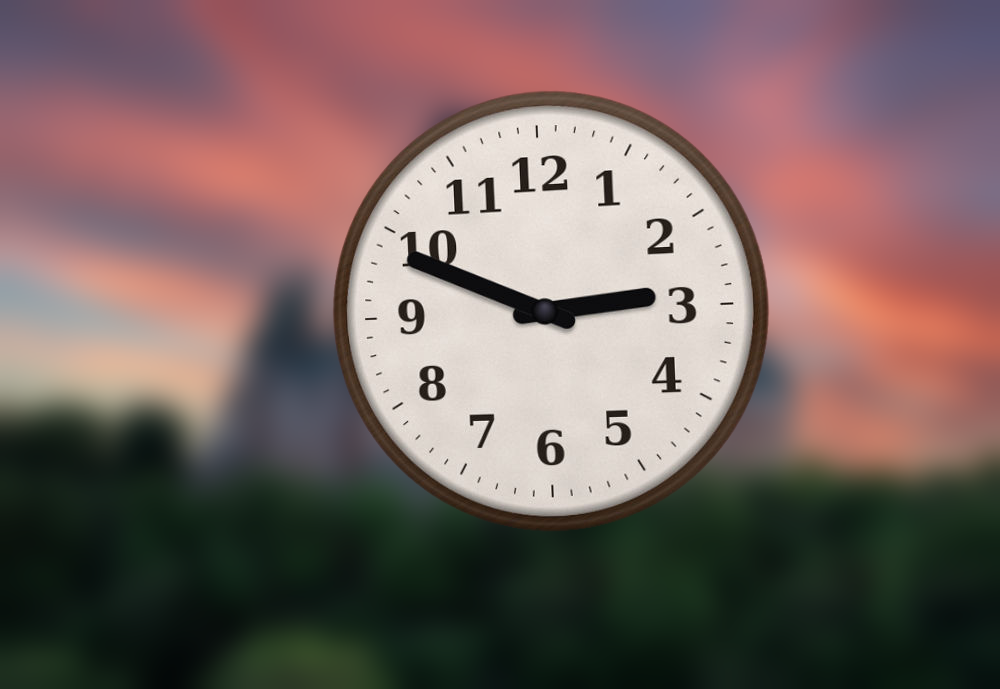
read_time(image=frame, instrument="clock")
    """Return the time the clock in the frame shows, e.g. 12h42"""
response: 2h49
